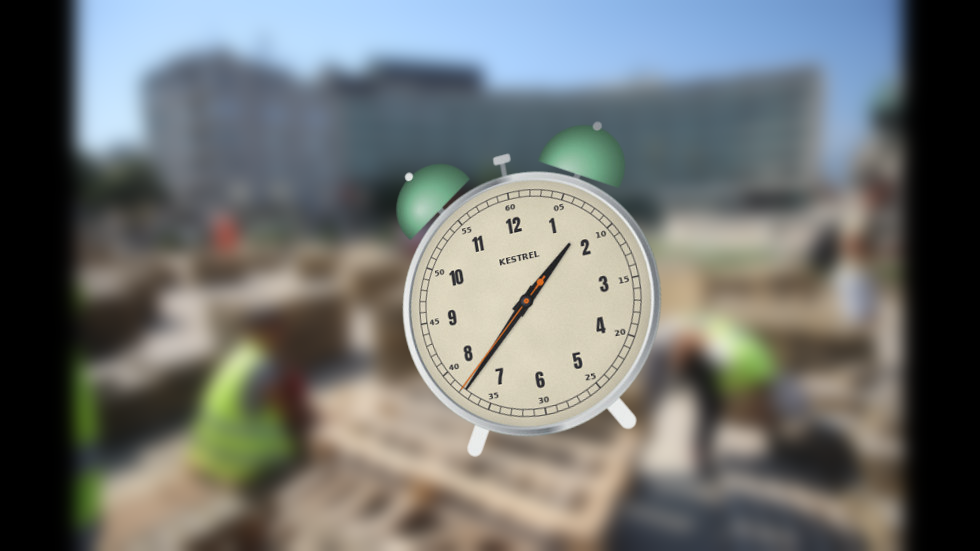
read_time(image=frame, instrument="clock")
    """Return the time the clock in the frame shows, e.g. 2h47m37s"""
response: 1h37m38s
